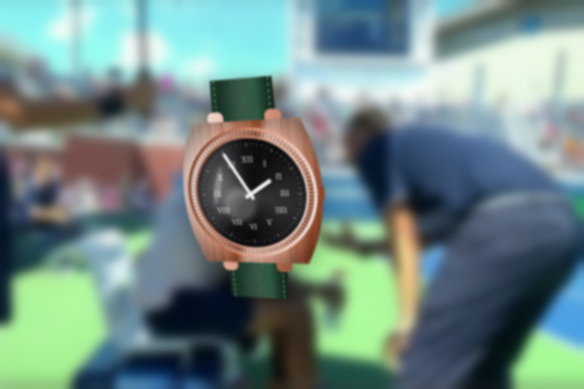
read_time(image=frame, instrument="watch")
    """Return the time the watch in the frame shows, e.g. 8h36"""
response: 1h55
